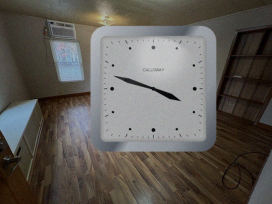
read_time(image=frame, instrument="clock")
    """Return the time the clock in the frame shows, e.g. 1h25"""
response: 3h48
